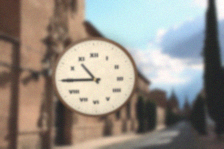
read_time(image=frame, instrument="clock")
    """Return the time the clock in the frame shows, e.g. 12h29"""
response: 10h45
